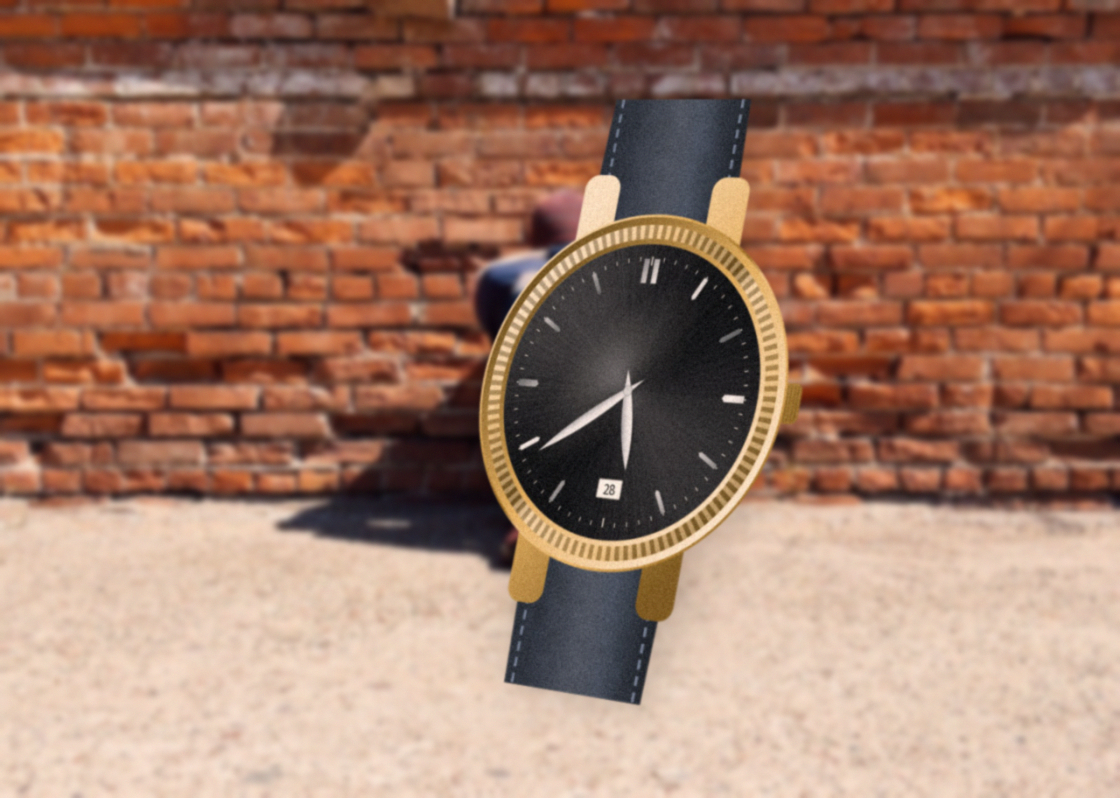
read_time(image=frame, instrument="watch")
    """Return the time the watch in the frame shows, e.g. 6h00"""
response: 5h39
